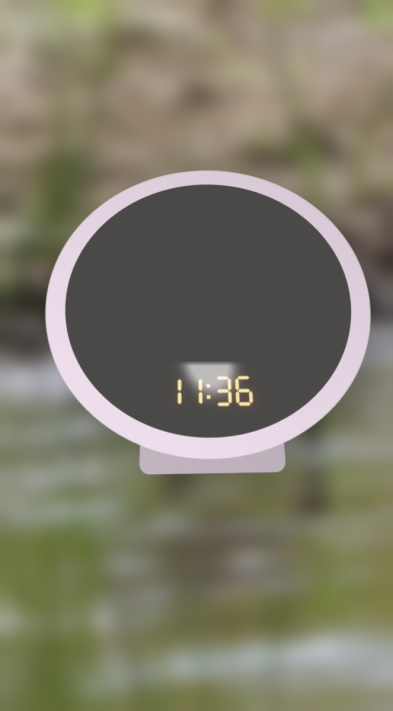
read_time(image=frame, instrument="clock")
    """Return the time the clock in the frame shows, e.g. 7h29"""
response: 11h36
